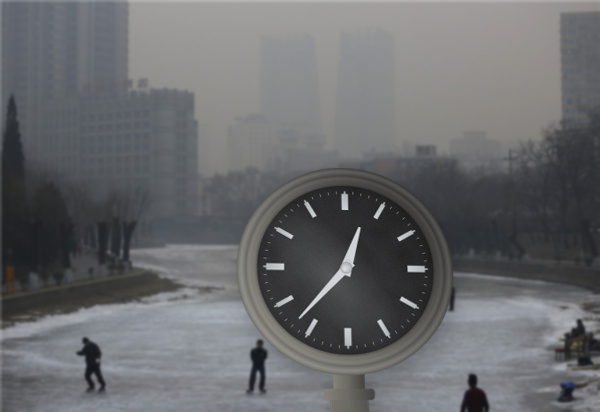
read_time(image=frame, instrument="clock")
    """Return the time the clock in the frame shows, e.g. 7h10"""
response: 12h37
